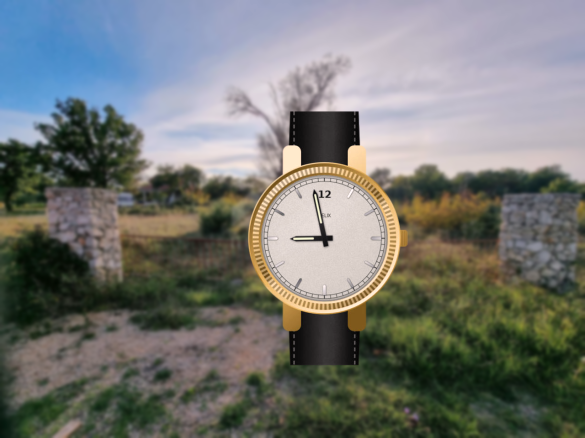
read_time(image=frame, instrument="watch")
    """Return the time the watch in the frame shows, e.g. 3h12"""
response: 8h58
